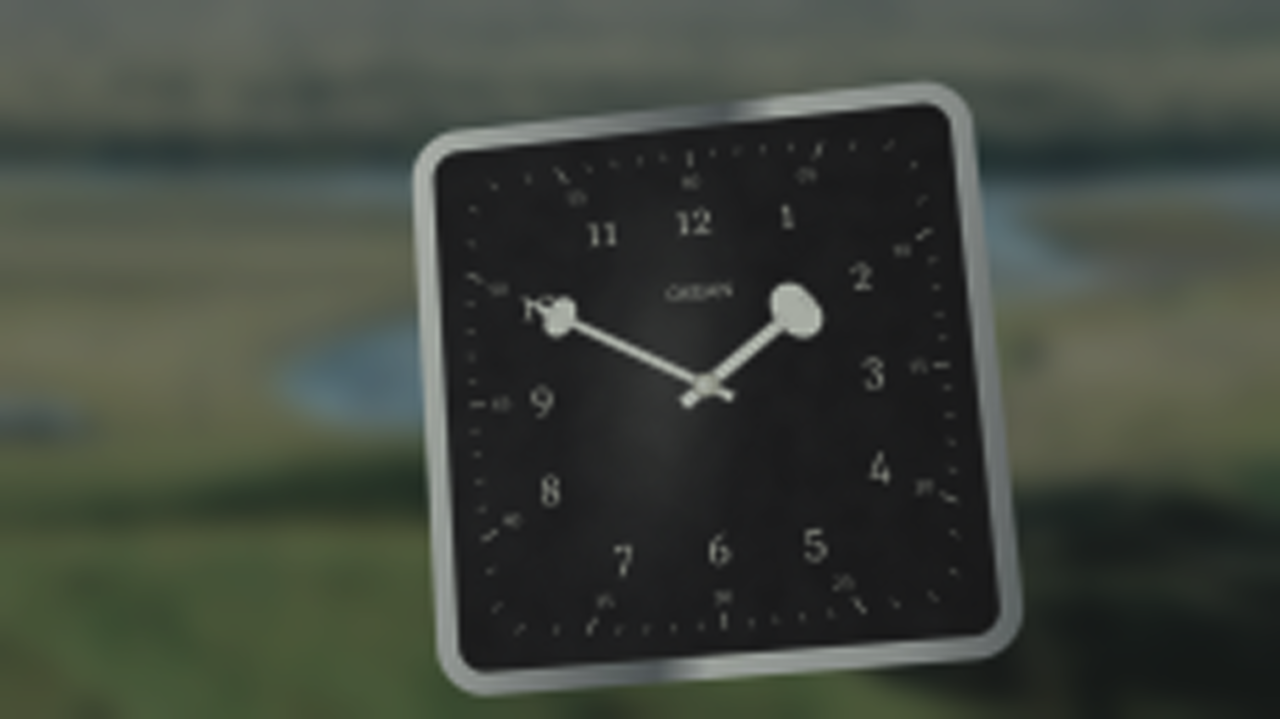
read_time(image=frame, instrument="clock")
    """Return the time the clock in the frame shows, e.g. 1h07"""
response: 1h50
